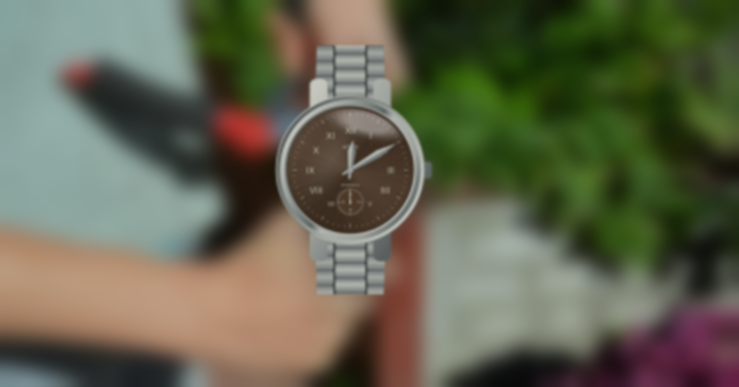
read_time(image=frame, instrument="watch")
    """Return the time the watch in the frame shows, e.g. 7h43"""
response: 12h10
